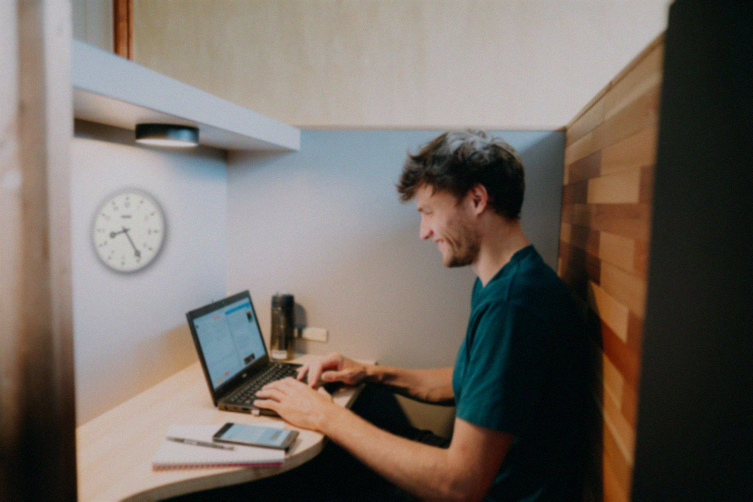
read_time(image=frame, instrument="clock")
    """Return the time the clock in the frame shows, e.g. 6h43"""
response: 8h24
